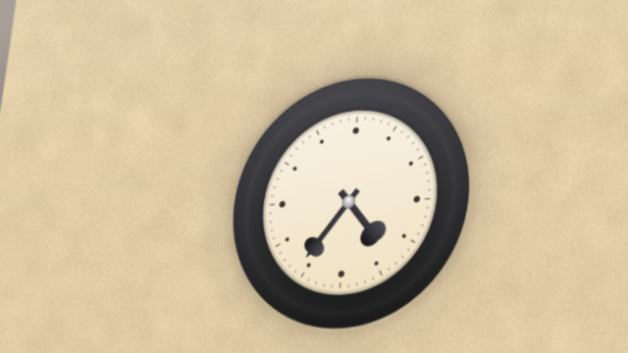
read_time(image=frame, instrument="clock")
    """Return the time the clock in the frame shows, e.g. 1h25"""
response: 4h36
